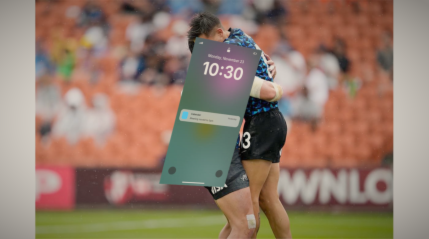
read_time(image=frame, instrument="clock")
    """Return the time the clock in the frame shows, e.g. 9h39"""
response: 10h30
